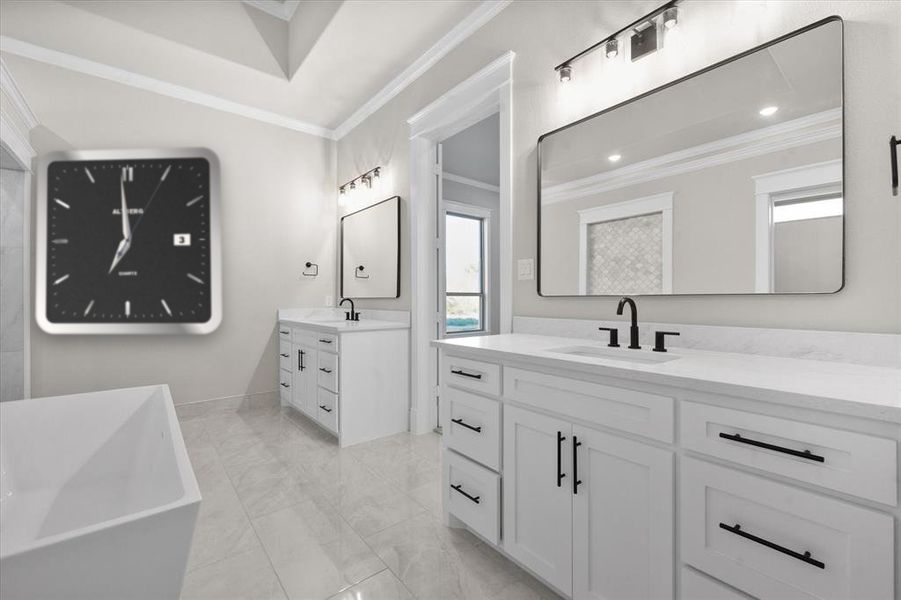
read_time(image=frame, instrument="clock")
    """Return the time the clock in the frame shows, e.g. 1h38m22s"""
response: 6h59m05s
